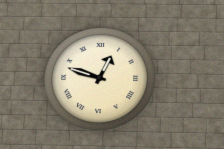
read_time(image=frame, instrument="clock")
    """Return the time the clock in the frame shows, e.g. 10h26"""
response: 12h48
